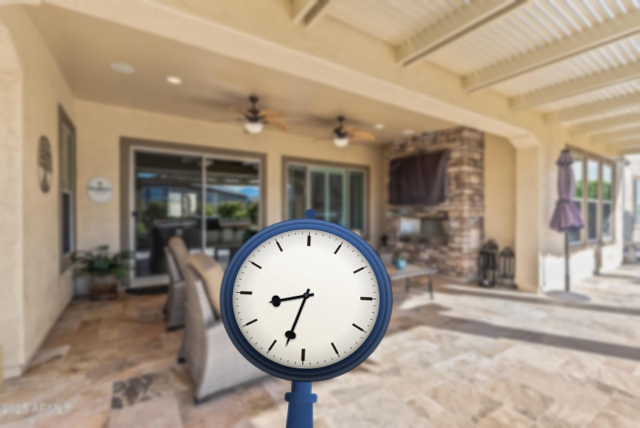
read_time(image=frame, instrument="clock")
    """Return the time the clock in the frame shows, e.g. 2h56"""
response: 8h33
